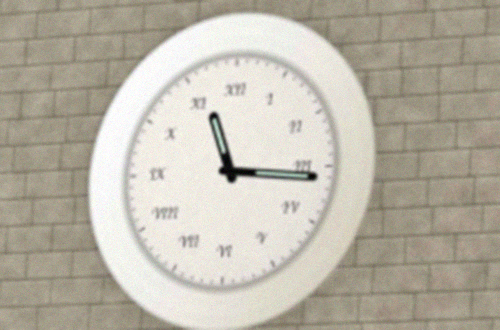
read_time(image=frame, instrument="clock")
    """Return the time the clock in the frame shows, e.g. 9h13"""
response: 11h16
